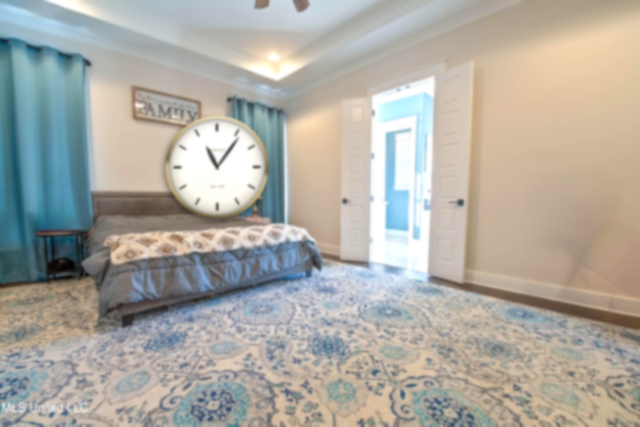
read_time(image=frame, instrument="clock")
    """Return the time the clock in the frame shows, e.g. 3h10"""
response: 11h06
